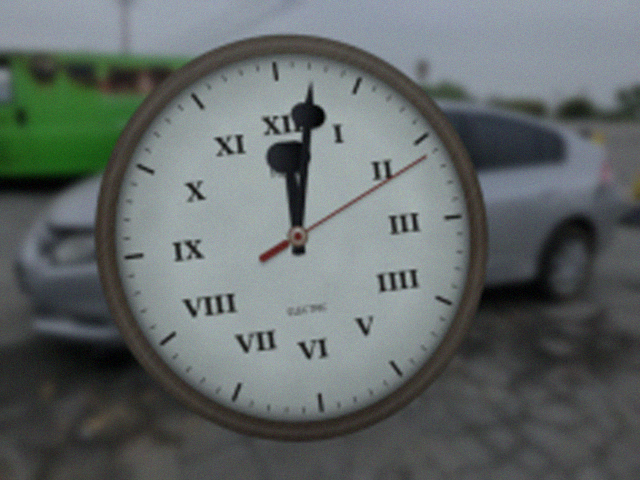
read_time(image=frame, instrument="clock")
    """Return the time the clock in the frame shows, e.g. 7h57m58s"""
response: 12h02m11s
